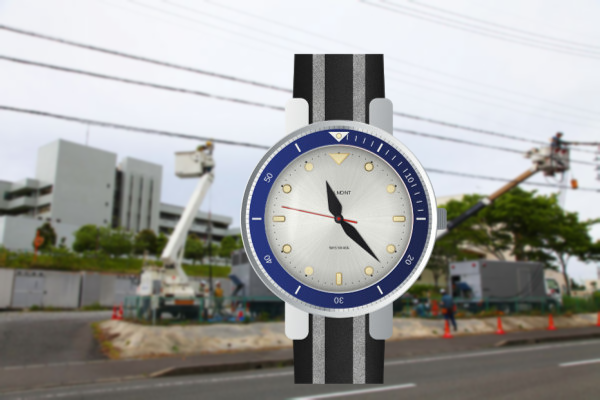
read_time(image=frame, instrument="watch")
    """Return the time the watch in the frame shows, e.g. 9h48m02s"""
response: 11h22m47s
